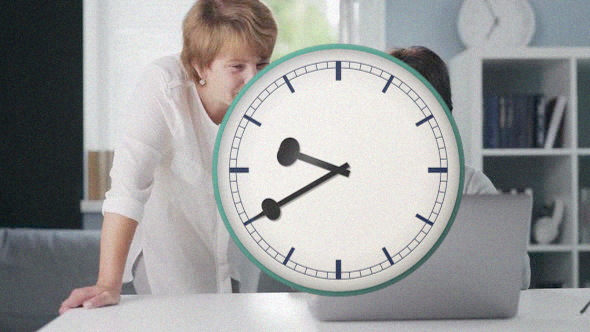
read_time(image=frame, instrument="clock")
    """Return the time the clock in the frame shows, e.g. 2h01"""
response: 9h40
